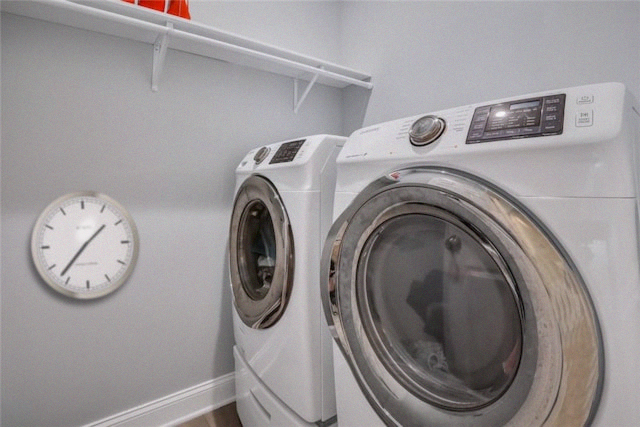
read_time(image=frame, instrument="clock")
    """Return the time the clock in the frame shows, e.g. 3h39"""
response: 1h37
